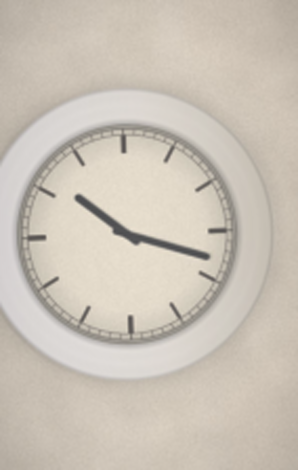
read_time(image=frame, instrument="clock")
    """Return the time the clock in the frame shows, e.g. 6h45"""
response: 10h18
